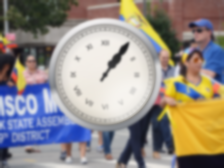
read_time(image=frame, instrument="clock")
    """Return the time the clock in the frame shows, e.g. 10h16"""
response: 1h06
